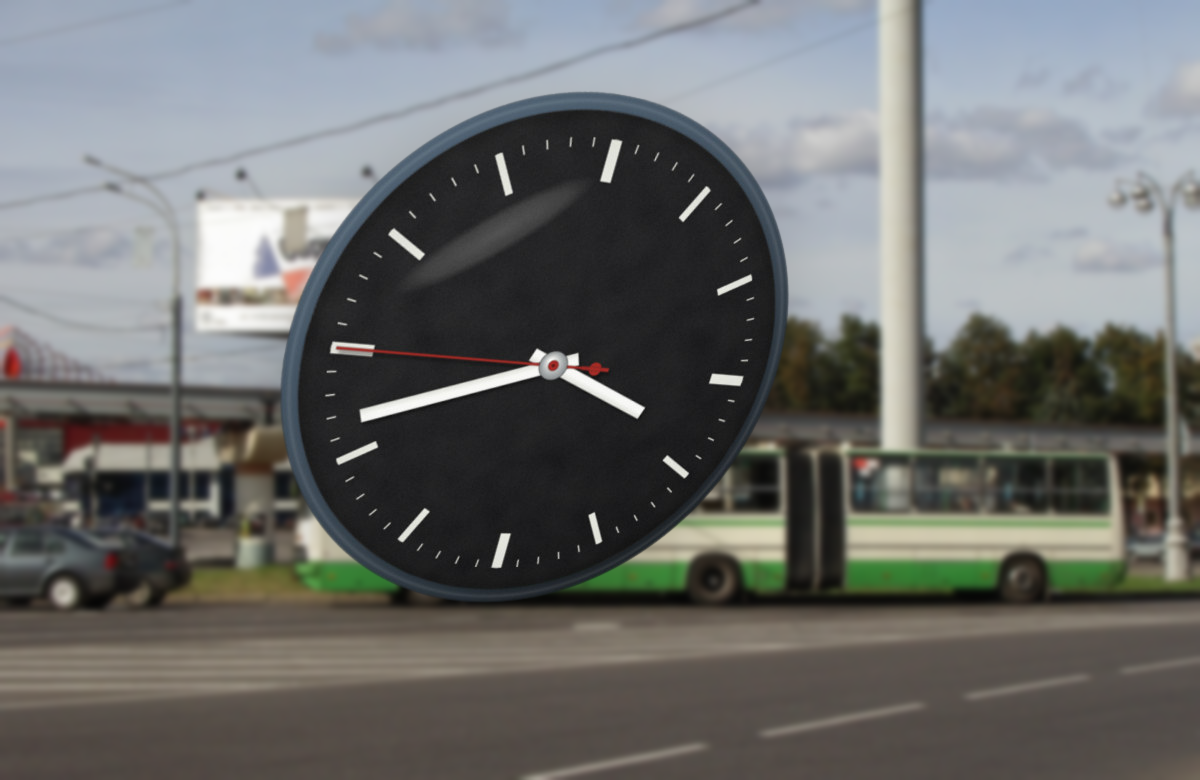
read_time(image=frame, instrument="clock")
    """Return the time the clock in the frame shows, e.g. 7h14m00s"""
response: 3h41m45s
